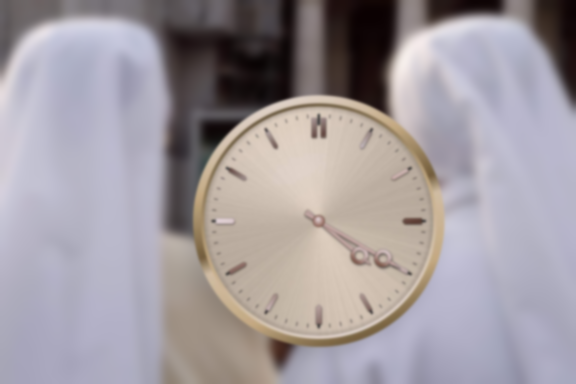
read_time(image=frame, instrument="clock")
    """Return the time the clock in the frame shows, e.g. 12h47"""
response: 4h20
